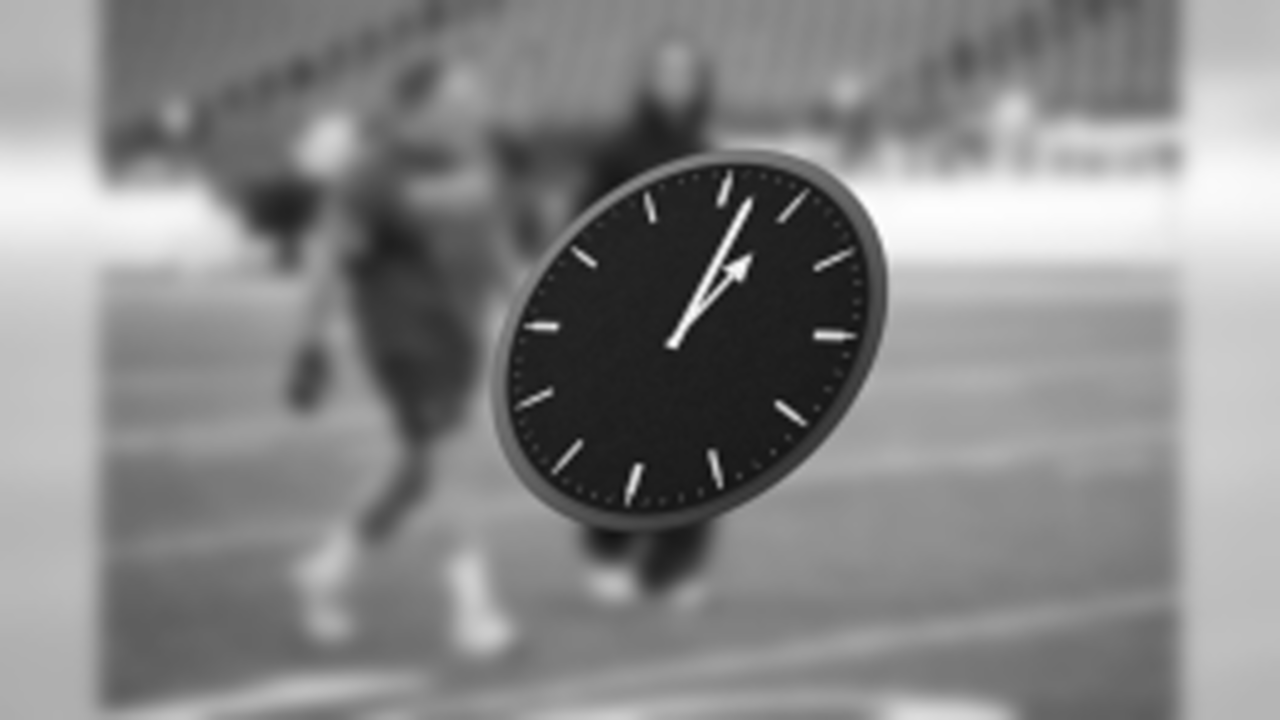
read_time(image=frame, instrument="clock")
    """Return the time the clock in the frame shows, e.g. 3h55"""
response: 1h02
